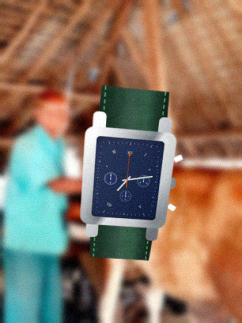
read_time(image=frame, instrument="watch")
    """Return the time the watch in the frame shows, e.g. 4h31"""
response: 7h13
